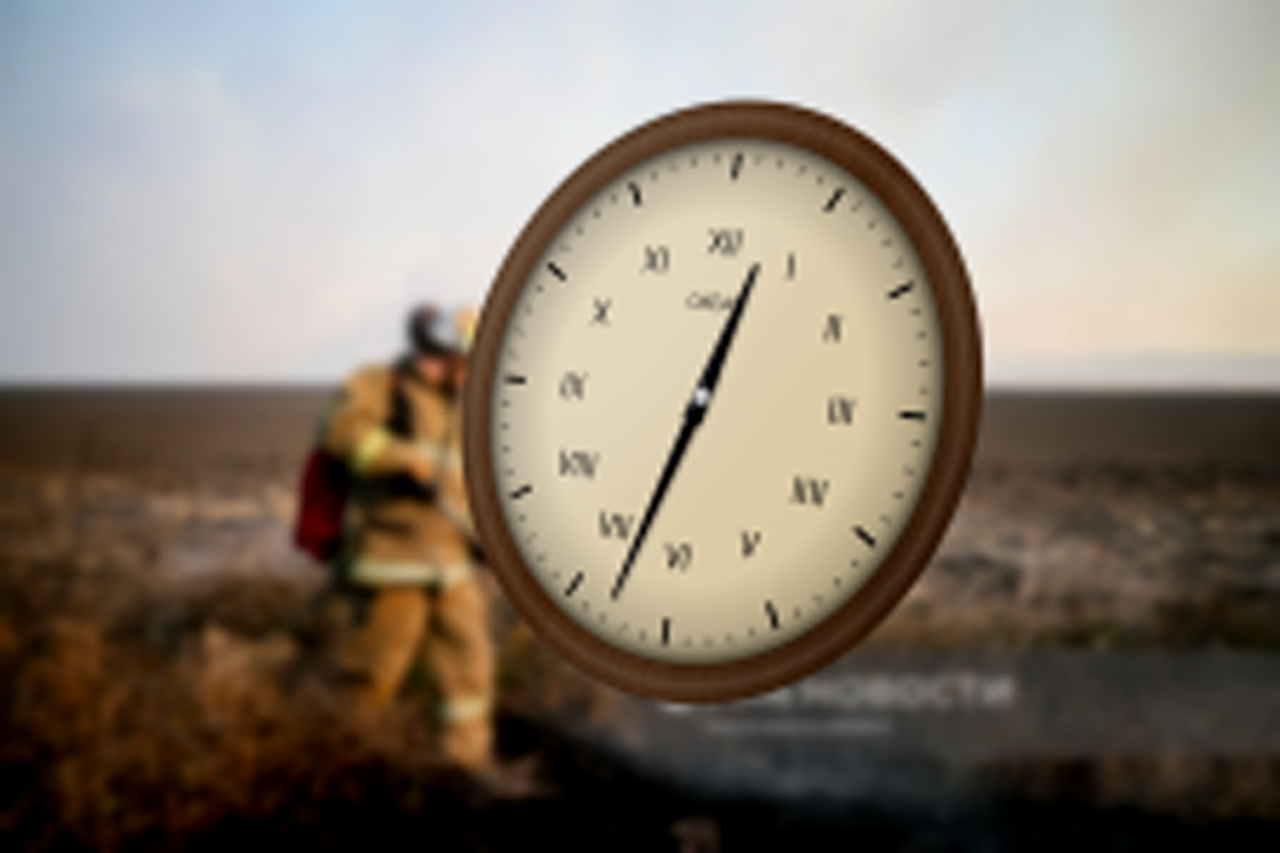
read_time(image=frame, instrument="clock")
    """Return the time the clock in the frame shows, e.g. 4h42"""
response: 12h33
